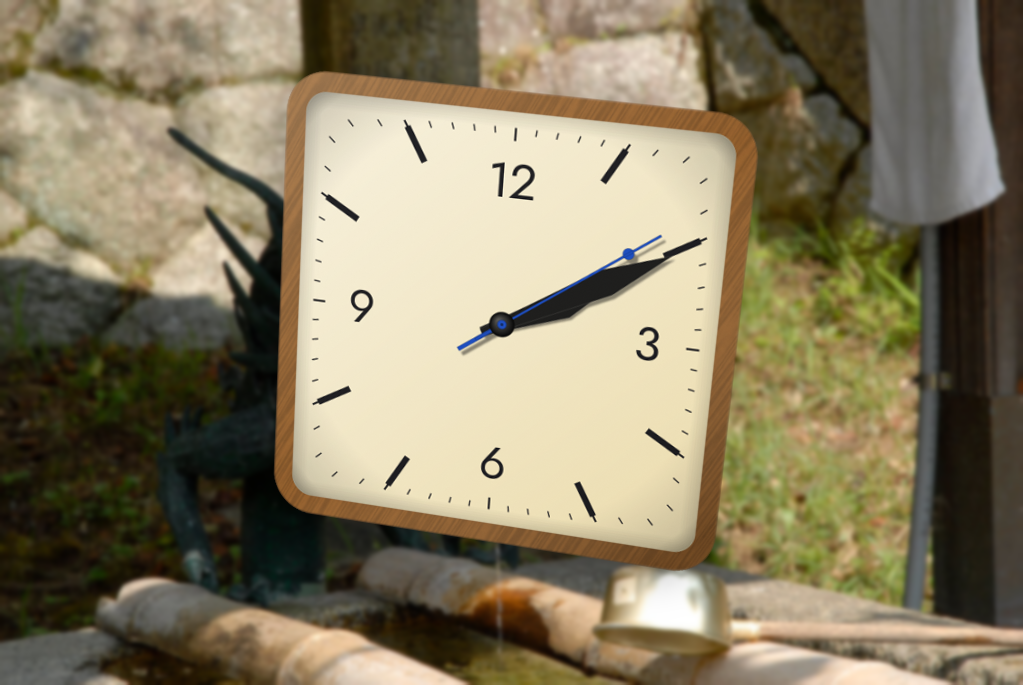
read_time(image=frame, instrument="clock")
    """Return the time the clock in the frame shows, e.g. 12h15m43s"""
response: 2h10m09s
